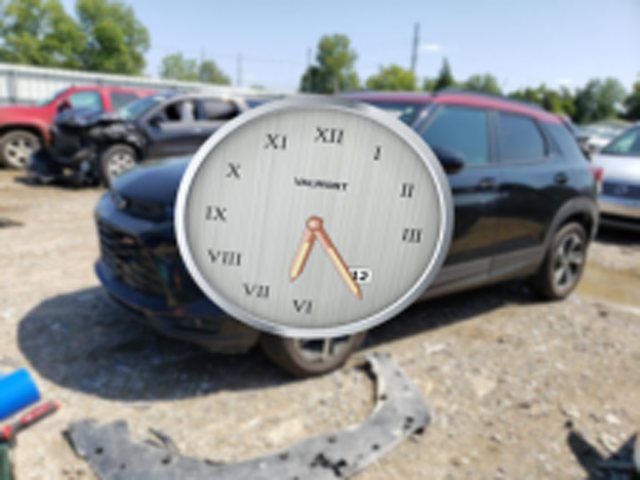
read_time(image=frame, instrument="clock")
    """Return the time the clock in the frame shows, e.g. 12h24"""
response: 6h24
